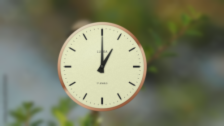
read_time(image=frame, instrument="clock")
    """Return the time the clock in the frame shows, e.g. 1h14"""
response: 1h00
